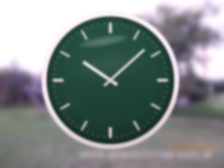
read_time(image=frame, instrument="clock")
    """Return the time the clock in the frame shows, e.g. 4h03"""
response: 10h08
